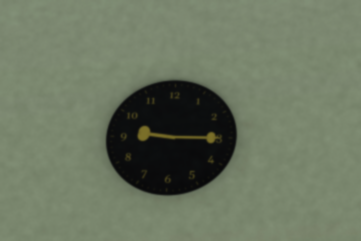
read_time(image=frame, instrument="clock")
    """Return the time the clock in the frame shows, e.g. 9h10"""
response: 9h15
